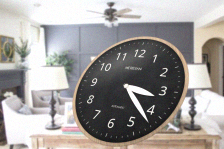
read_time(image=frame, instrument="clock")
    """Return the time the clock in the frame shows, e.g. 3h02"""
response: 3h22
